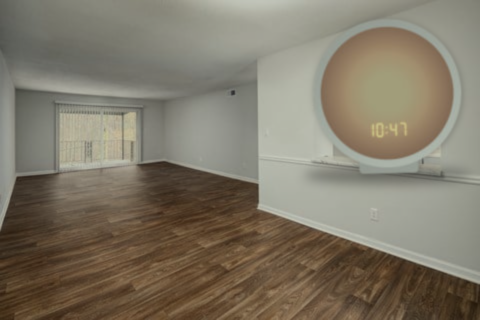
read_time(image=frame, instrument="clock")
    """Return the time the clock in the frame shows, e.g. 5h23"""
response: 10h47
